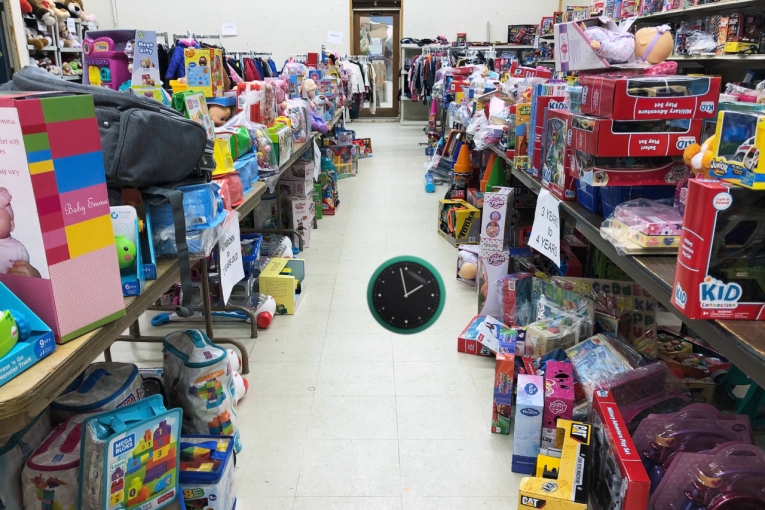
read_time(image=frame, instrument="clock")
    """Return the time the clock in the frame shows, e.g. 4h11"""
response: 1h58
